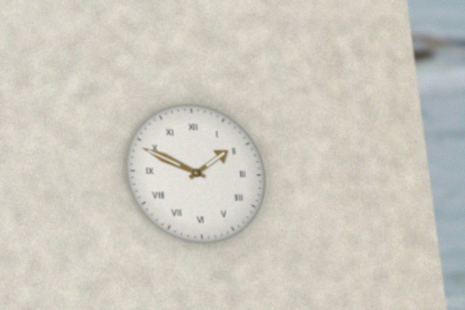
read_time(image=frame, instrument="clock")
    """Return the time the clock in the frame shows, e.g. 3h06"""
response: 1h49
